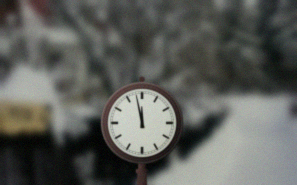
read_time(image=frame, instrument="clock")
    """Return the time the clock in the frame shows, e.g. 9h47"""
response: 11h58
